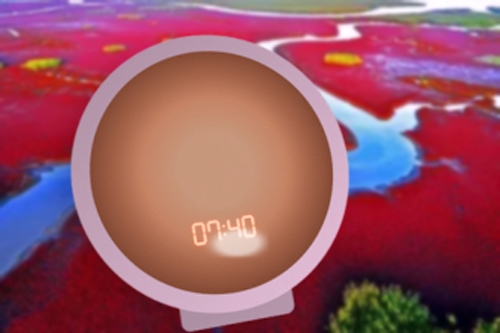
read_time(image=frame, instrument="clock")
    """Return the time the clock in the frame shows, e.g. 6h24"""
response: 7h40
